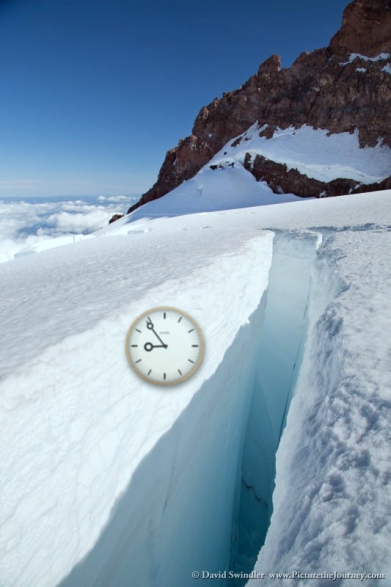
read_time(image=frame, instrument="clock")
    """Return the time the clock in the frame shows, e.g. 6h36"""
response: 8h54
